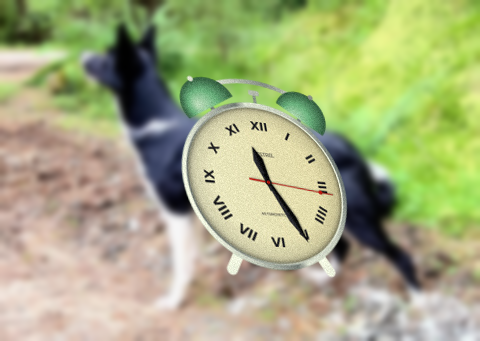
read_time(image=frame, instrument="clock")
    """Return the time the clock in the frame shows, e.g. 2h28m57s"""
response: 11h25m16s
